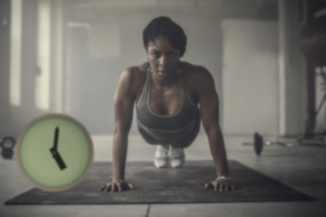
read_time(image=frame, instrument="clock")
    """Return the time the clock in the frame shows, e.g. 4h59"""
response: 5h01
